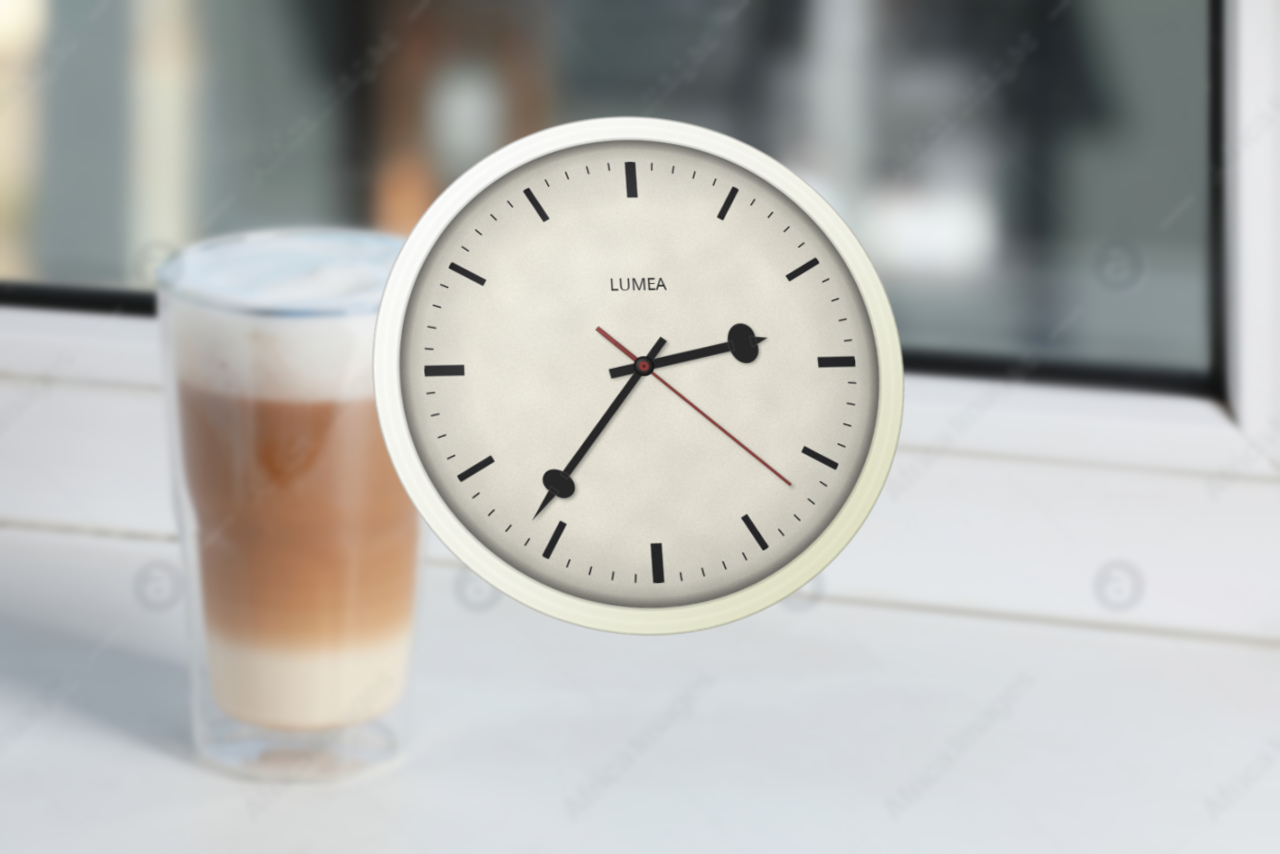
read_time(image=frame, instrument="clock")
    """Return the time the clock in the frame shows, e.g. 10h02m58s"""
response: 2h36m22s
